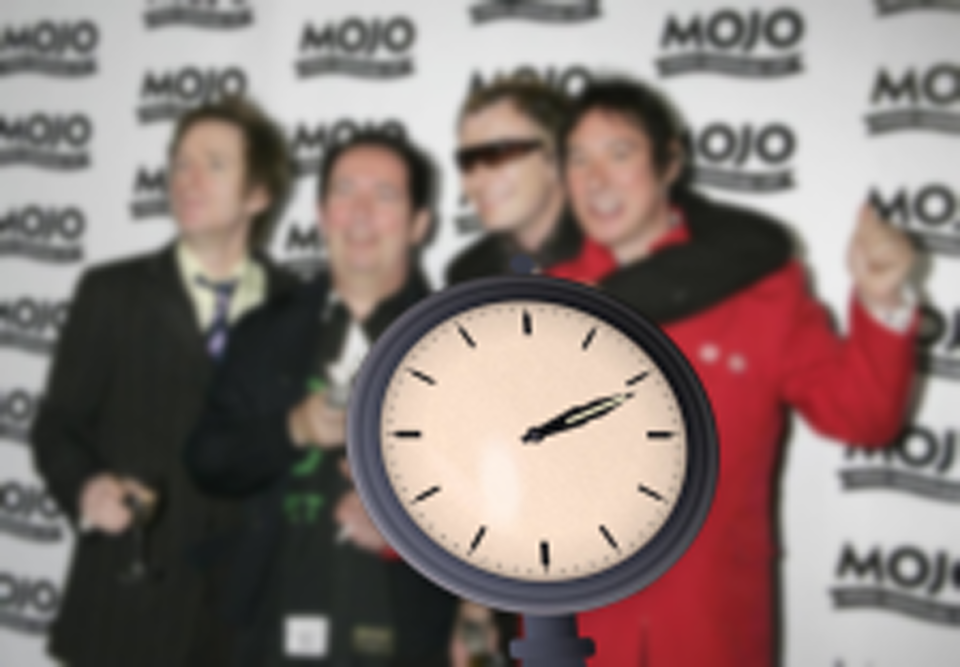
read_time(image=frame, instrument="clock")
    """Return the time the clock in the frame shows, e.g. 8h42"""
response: 2h11
